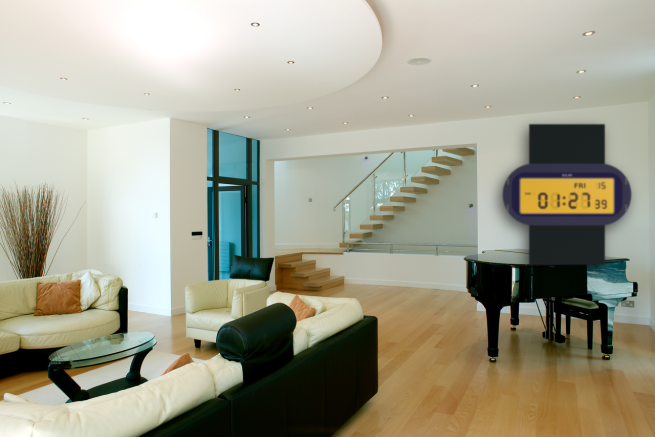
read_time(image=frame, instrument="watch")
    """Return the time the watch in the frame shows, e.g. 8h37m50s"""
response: 1h27m39s
